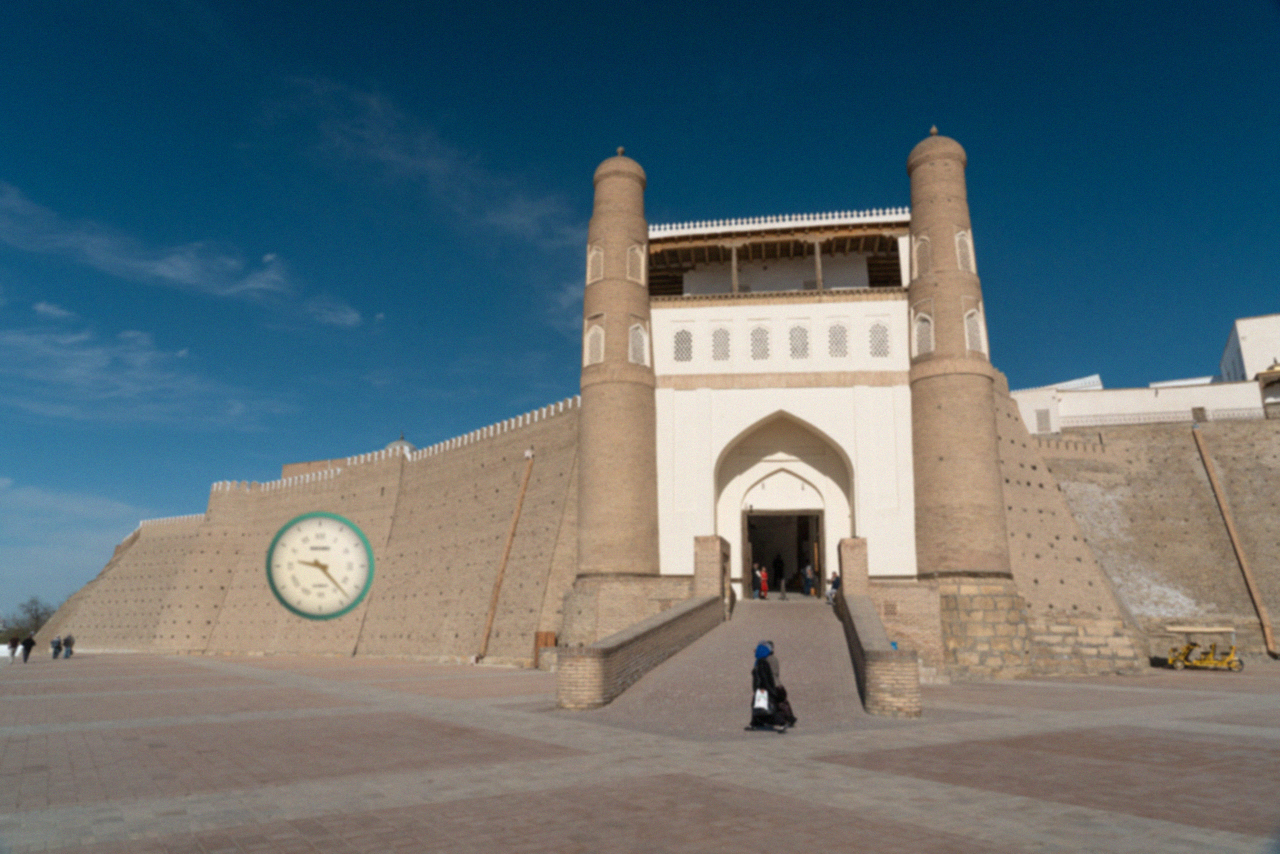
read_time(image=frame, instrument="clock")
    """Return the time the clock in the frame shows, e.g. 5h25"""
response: 9h23
